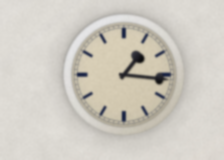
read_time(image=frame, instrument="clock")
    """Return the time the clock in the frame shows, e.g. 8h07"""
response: 1h16
